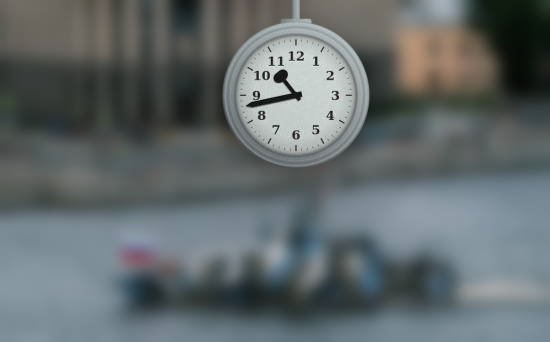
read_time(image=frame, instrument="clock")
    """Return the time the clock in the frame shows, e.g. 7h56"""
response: 10h43
